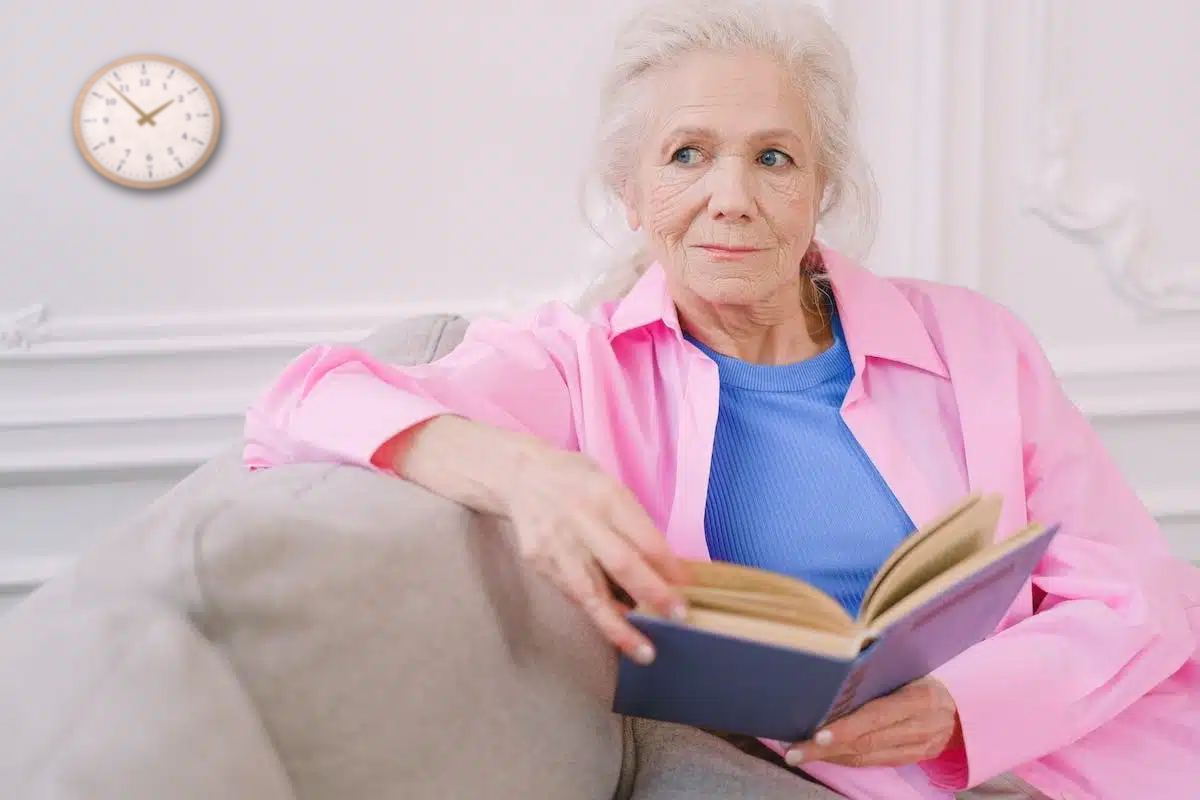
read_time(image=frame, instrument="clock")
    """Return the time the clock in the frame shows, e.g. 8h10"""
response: 1h53
